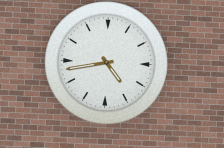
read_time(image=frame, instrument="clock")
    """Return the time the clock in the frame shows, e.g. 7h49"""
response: 4h43
